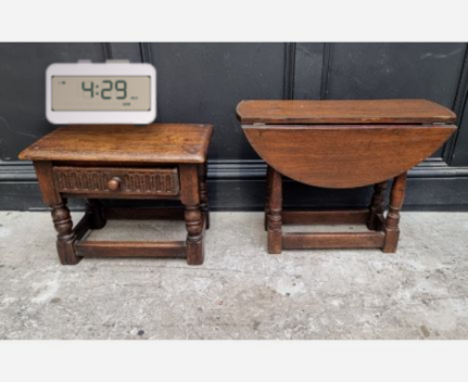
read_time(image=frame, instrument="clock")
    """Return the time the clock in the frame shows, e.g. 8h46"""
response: 4h29
